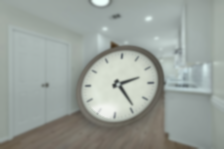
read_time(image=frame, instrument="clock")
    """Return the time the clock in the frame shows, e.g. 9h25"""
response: 2h24
